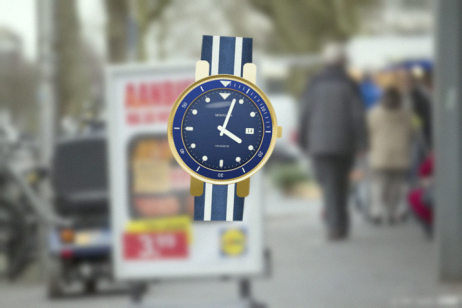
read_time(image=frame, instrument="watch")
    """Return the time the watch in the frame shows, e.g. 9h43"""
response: 4h03
